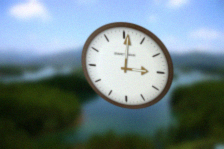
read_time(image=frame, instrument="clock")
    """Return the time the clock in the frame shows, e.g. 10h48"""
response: 3h01
